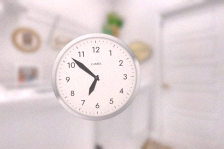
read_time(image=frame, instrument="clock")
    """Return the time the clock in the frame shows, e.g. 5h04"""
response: 6h52
